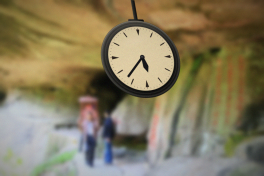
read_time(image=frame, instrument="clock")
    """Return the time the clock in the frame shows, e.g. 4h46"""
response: 5h37
